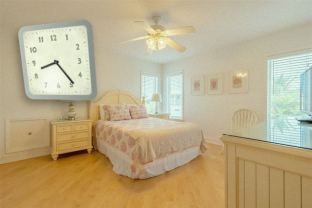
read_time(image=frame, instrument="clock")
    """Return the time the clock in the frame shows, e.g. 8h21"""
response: 8h24
